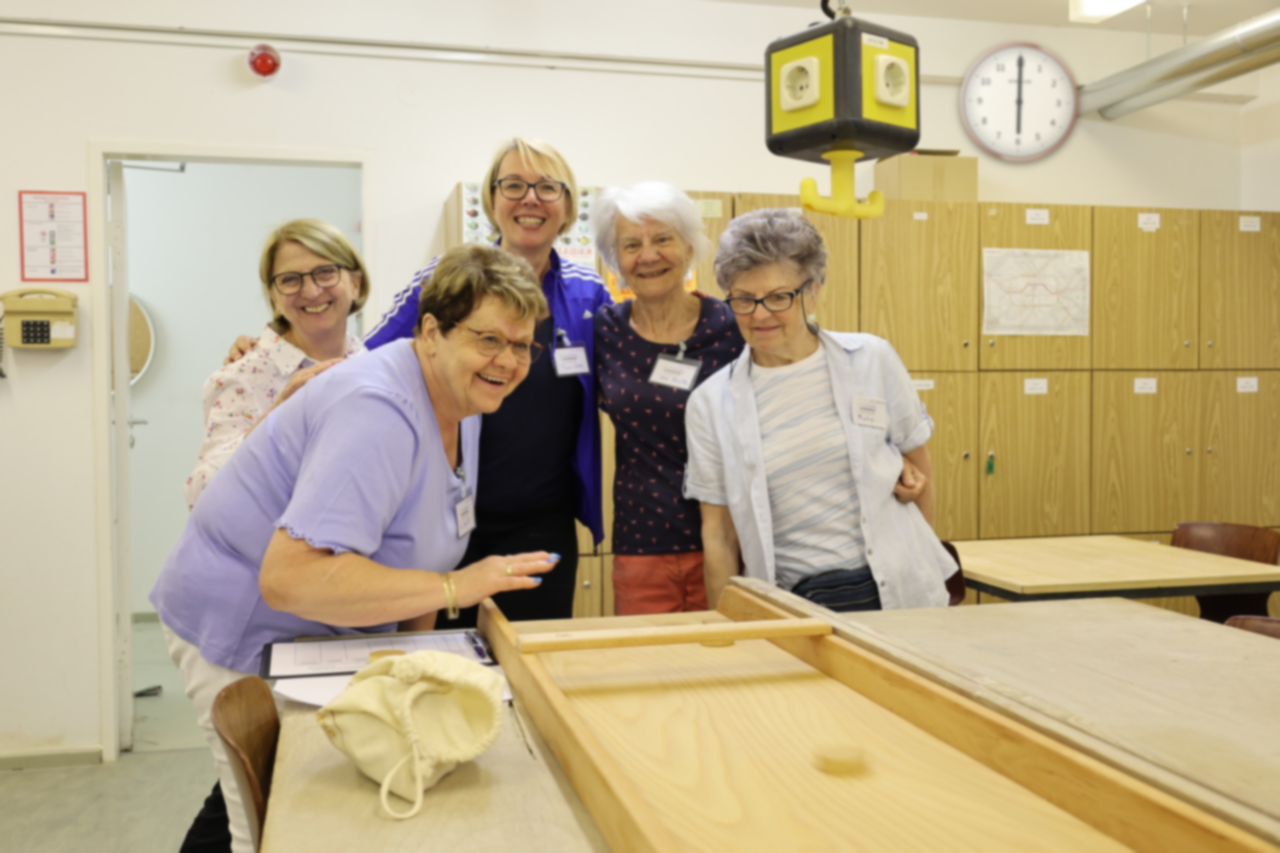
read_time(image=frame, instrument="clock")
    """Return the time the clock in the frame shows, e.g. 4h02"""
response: 6h00
